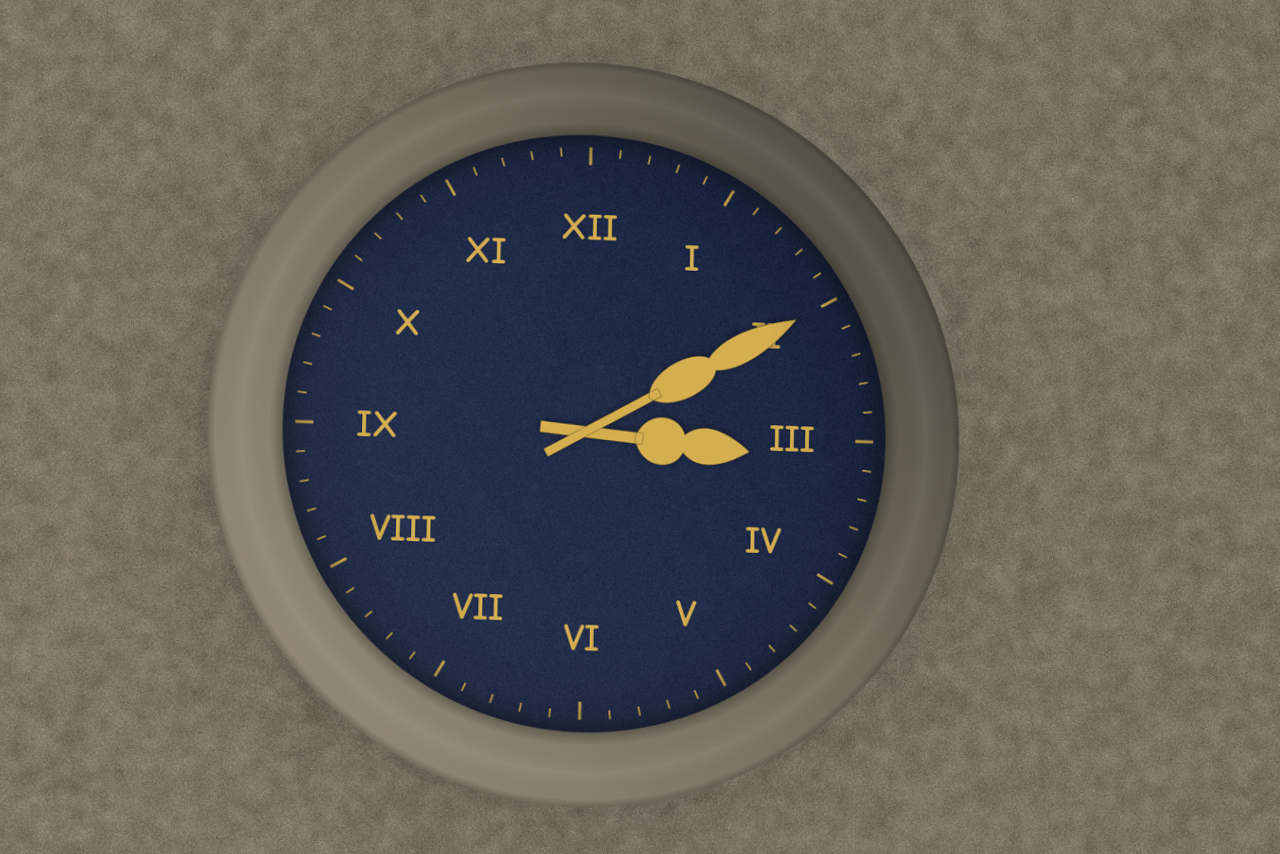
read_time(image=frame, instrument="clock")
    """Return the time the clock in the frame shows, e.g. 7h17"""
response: 3h10
